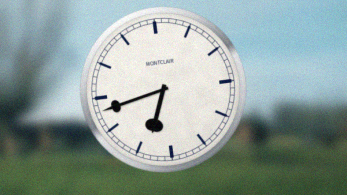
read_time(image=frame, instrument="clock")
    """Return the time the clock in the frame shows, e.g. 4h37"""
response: 6h43
